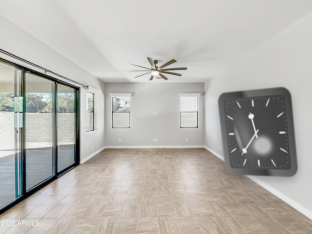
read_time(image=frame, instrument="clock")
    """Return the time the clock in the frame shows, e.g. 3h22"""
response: 11h37
